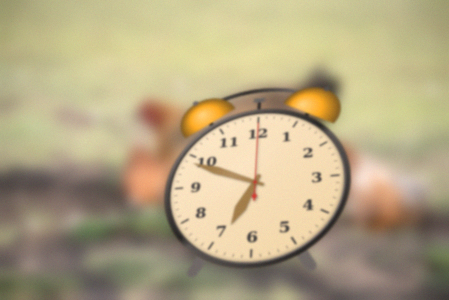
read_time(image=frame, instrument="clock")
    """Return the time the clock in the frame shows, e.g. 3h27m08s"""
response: 6h49m00s
